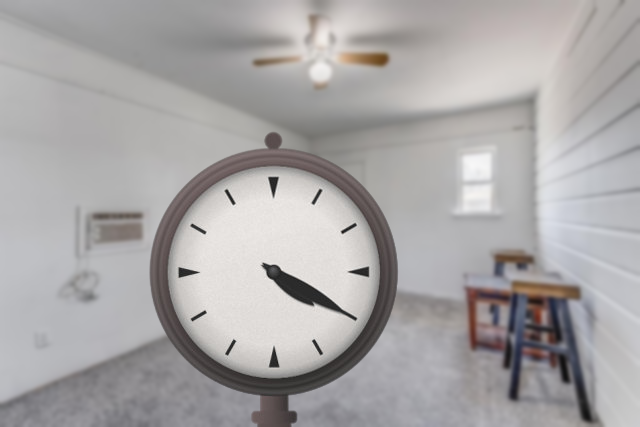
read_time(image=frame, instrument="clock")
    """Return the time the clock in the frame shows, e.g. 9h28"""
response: 4h20
